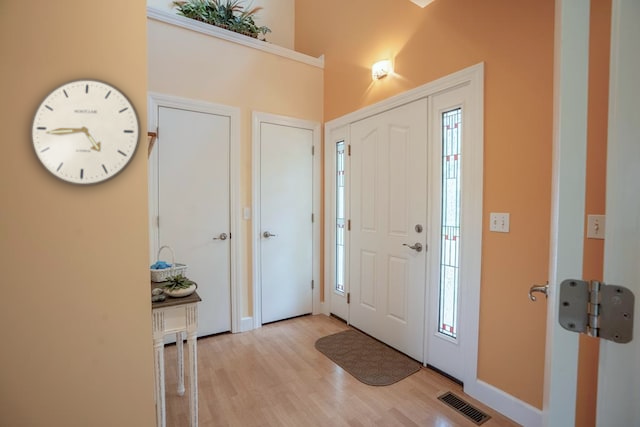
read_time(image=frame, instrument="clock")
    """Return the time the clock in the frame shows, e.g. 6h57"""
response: 4h44
